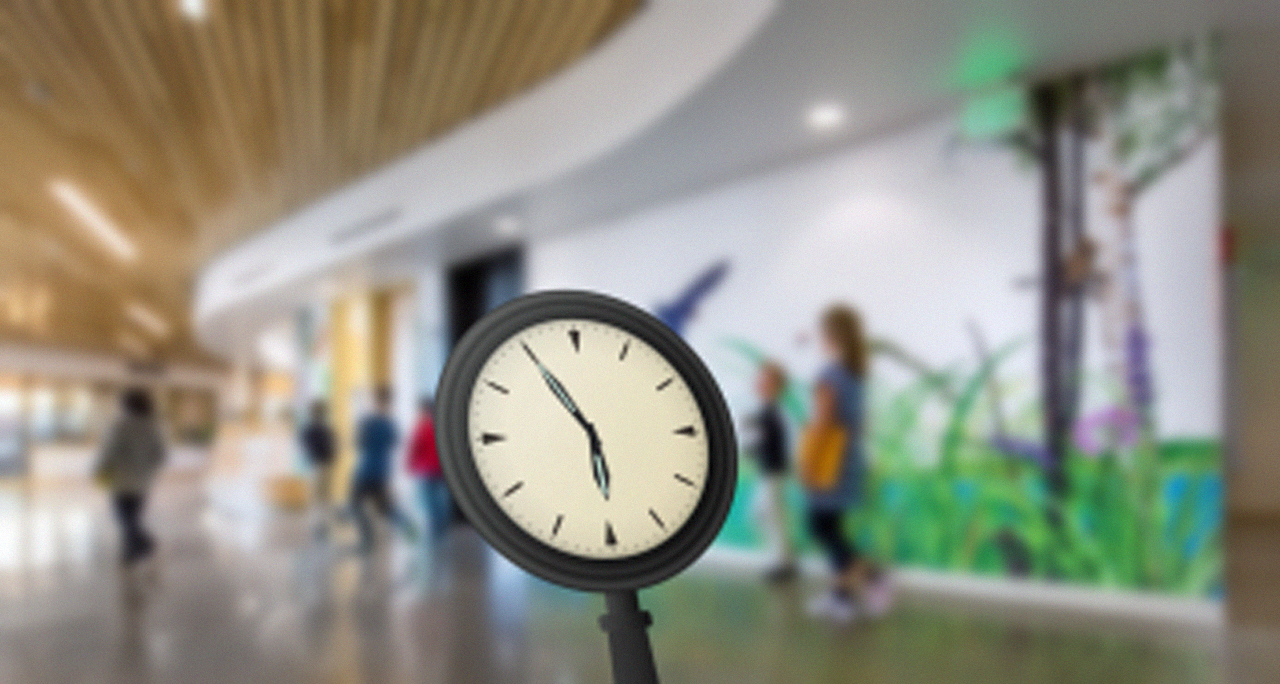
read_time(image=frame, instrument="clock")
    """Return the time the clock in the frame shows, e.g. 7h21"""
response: 5h55
